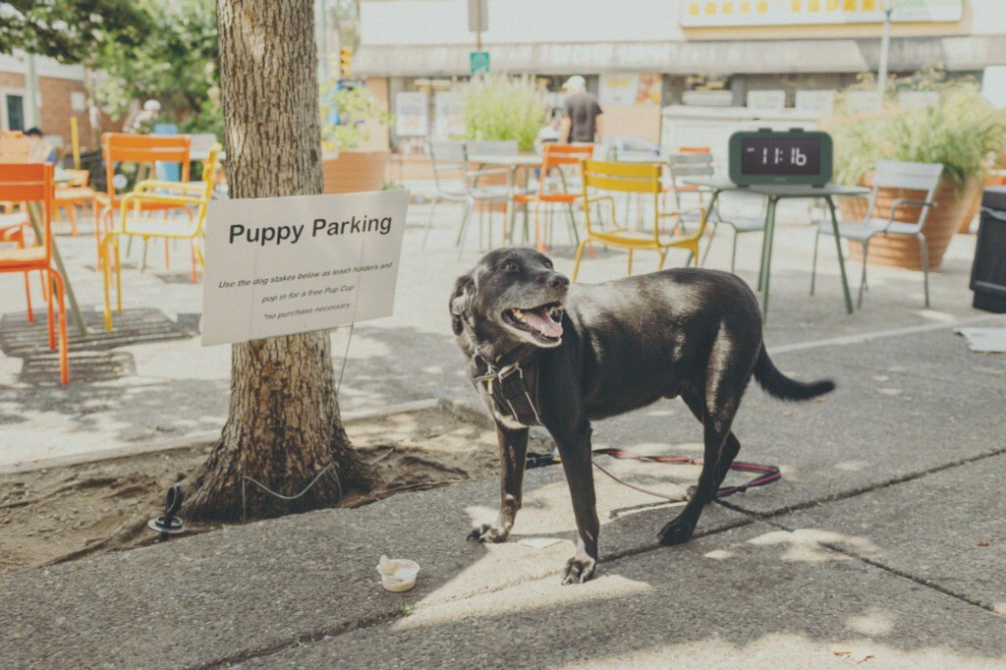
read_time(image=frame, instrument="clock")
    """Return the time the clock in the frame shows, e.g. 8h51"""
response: 11h16
